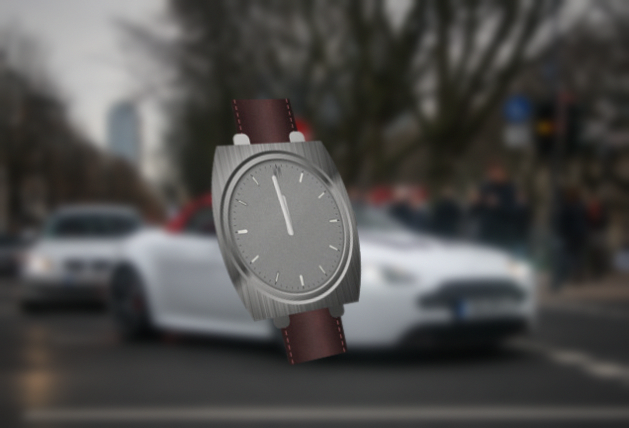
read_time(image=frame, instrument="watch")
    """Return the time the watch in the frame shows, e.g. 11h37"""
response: 11h59
